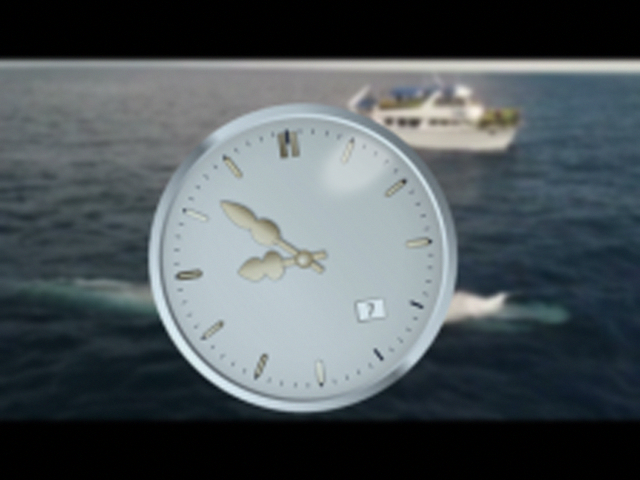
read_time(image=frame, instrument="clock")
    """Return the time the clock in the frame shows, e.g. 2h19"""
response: 8h52
